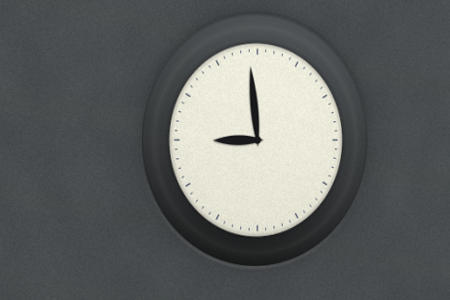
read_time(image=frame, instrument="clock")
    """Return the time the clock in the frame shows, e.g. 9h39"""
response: 8h59
